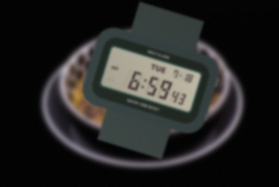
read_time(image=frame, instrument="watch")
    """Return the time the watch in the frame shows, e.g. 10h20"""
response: 6h59
